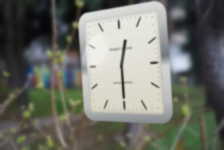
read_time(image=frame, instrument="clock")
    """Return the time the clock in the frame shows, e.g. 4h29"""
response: 12h30
